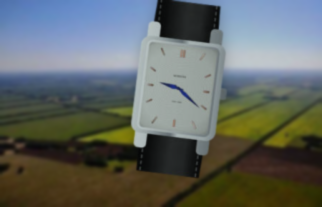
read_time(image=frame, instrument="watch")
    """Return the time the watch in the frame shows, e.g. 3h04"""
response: 9h21
